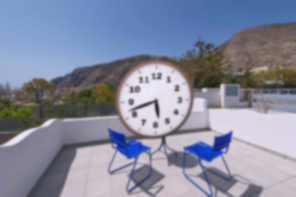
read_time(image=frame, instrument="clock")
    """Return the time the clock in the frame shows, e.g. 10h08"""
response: 5h42
